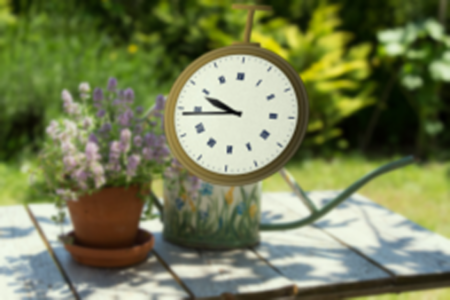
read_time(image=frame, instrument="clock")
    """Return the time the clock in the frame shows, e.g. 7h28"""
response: 9h44
